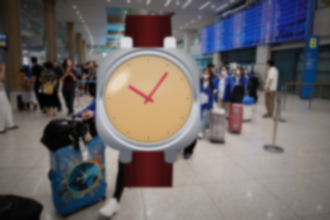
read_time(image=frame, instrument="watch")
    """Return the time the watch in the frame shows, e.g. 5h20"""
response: 10h06
